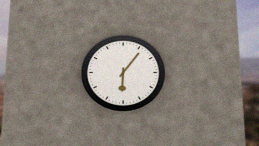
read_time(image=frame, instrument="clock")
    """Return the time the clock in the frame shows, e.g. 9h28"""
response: 6h06
